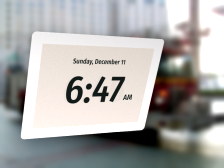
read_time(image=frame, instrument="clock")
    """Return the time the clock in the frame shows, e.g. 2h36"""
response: 6h47
